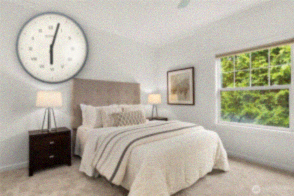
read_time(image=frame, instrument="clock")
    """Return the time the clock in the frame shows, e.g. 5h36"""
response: 6h03
